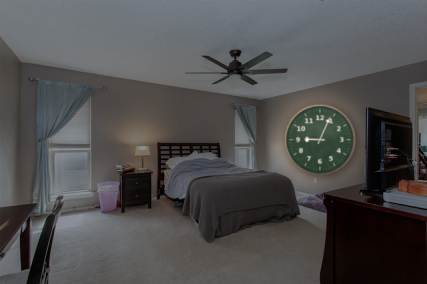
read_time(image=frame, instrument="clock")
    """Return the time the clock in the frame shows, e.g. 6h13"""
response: 9h04
